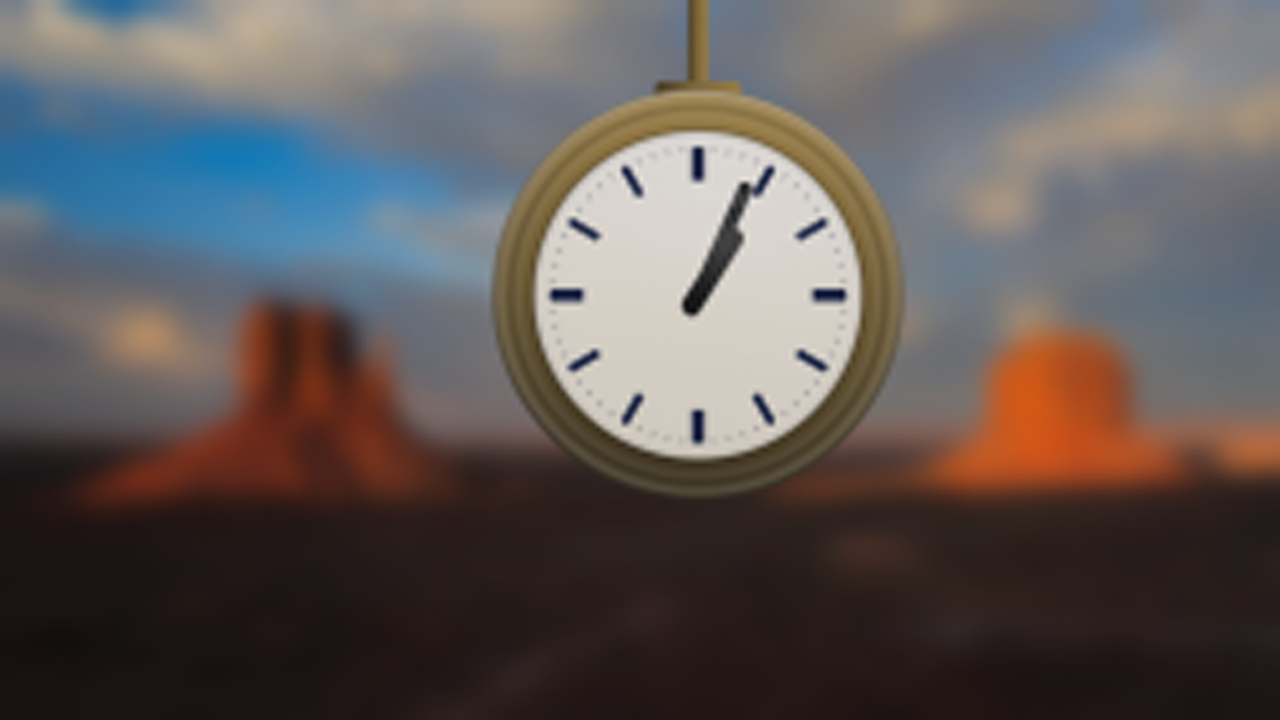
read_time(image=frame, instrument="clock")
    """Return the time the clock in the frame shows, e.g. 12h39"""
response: 1h04
